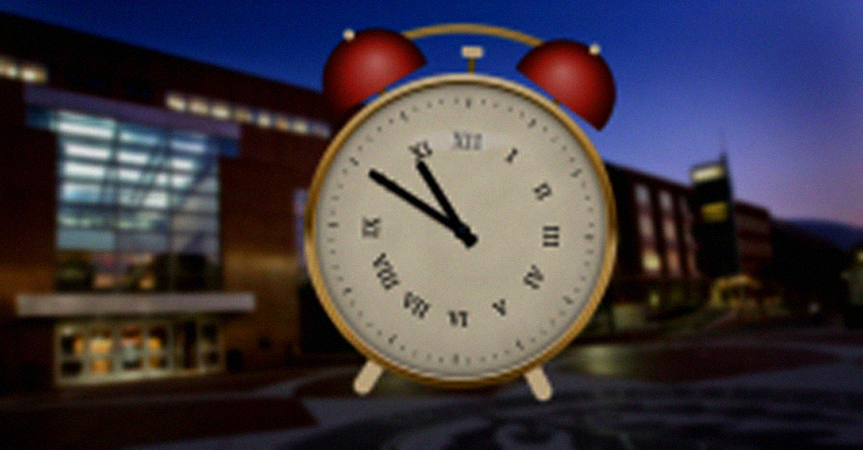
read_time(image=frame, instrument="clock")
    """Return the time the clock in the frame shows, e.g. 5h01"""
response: 10h50
